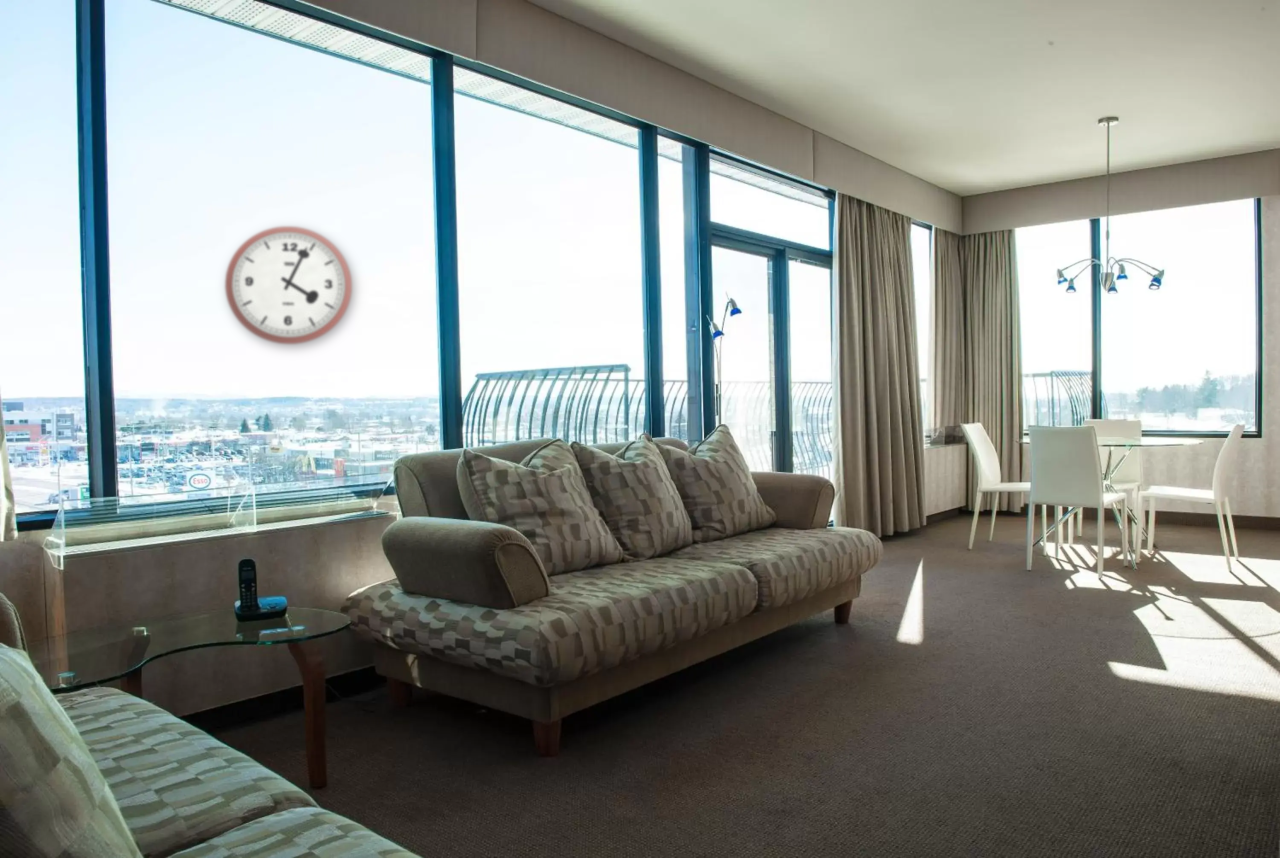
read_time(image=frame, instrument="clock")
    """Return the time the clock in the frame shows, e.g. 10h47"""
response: 4h04
